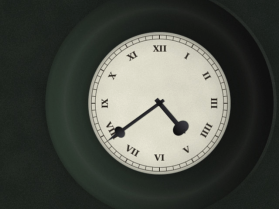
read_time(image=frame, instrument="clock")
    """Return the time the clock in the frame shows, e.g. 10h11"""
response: 4h39
